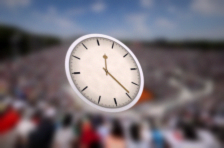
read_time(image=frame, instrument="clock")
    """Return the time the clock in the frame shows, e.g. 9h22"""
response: 12h24
